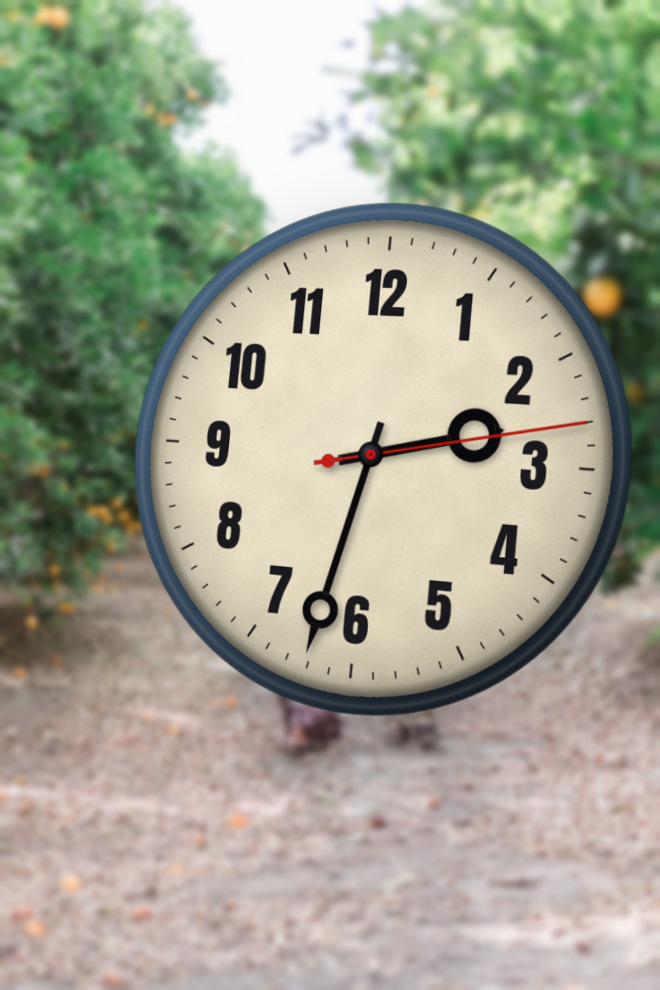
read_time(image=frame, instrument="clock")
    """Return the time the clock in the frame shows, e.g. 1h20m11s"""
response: 2h32m13s
